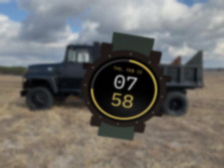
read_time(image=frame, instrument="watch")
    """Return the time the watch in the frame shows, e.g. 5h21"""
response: 7h58
